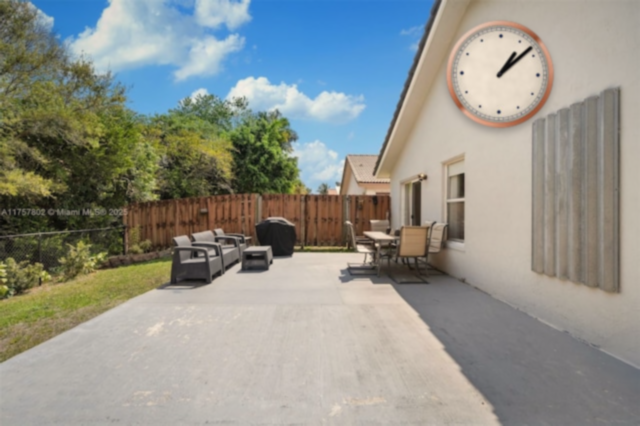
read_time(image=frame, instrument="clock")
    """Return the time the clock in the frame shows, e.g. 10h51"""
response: 1h08
